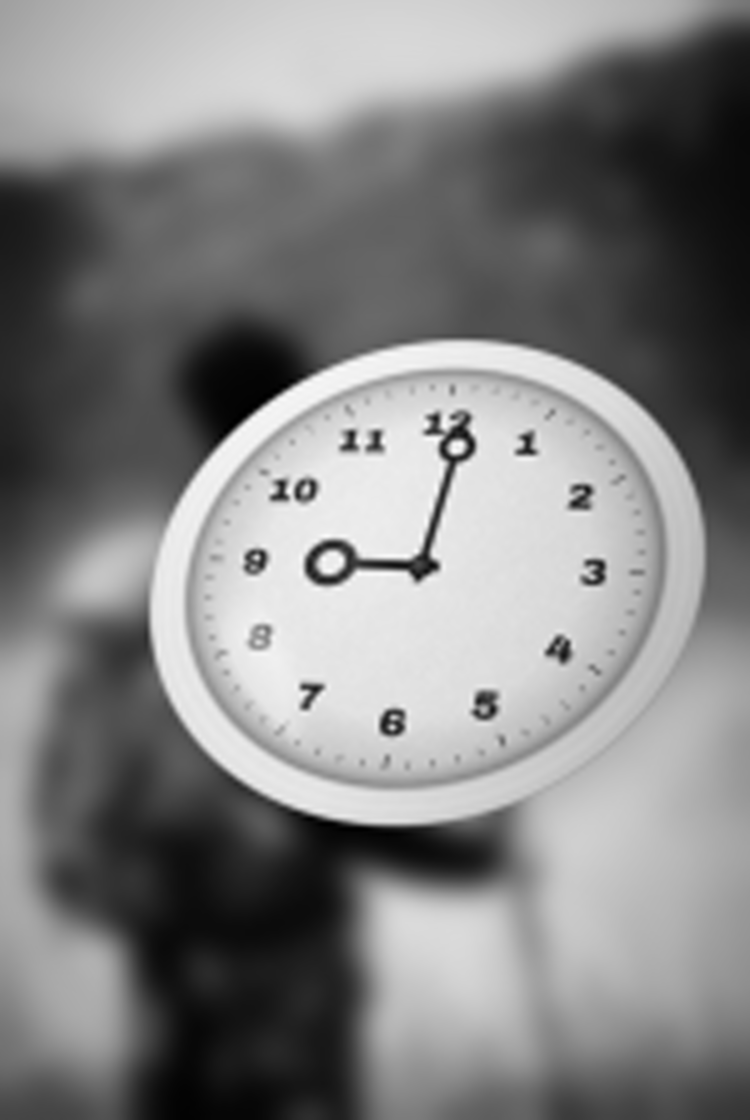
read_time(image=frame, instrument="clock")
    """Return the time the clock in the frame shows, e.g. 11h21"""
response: 9h01
